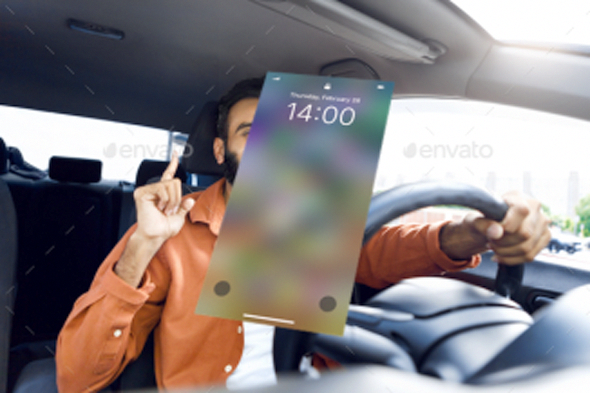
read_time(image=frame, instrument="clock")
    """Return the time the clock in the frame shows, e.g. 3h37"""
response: 14h00
